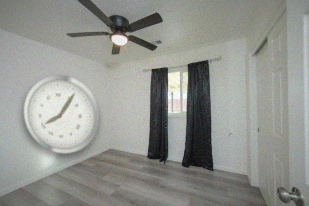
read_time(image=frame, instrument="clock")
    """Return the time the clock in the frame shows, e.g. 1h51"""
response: 8h06
